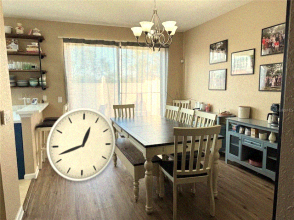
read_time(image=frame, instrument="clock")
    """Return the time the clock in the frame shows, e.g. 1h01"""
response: 12h42
